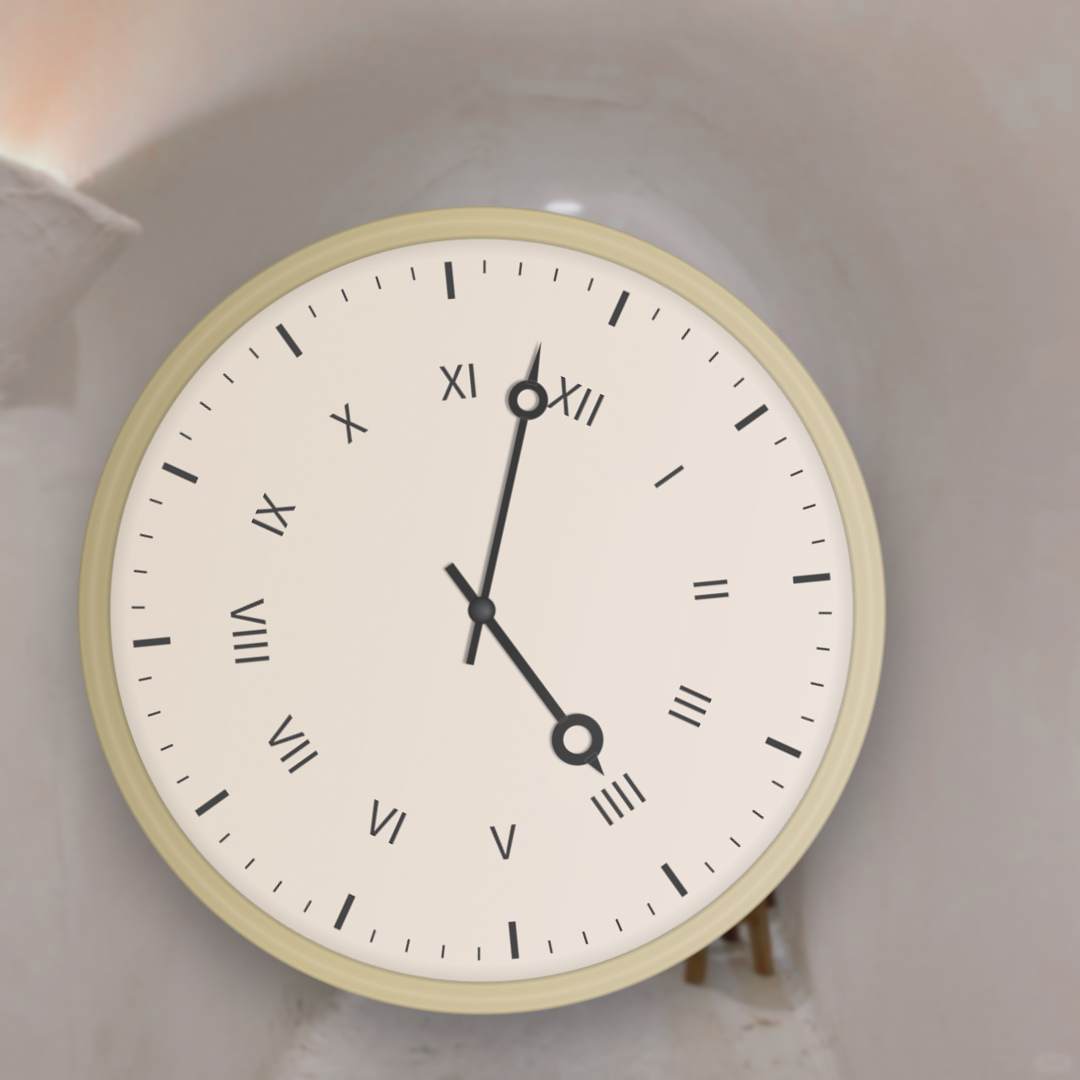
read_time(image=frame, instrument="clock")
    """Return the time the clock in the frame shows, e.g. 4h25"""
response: 3h58
